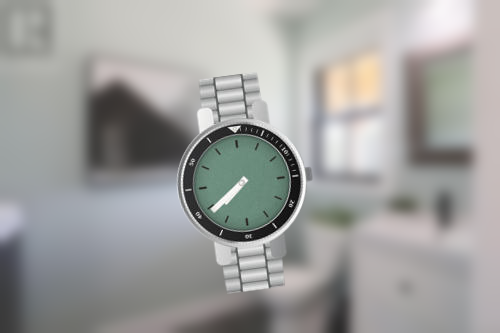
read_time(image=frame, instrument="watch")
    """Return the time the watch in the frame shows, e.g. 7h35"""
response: 7h39
